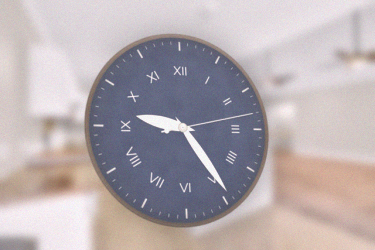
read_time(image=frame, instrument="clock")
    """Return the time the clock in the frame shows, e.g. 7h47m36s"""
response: 9h24m13s
